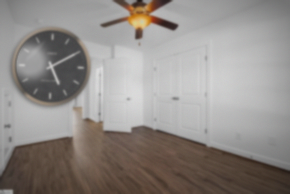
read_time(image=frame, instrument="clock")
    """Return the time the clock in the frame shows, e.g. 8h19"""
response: 5h10
